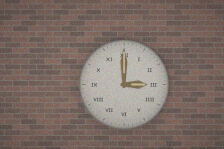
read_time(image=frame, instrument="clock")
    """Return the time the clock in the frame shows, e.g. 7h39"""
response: 3h00
